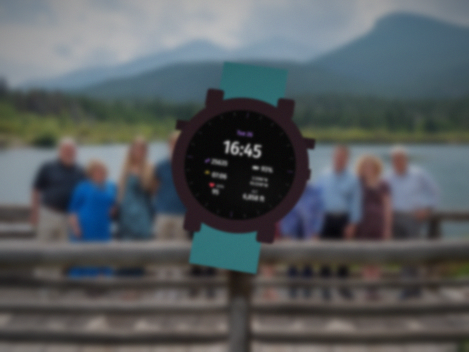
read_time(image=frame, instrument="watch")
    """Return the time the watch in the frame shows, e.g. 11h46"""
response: 16h45
